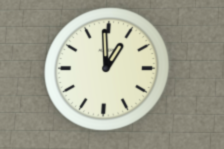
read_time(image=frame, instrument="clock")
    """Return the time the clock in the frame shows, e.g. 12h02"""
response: 12h59
